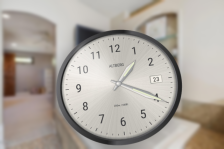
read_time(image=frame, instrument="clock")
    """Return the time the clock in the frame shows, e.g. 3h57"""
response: 1h20
